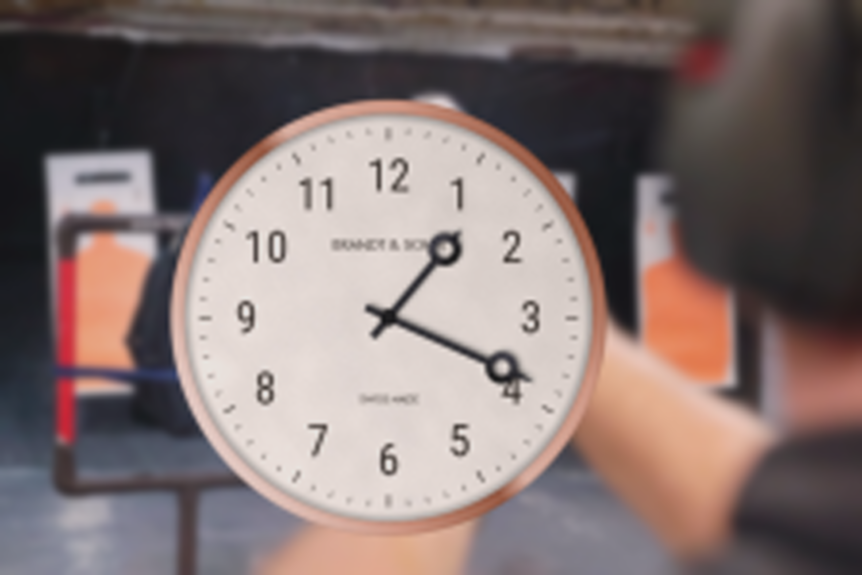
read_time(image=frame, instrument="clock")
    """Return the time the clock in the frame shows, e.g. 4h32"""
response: 1h19
